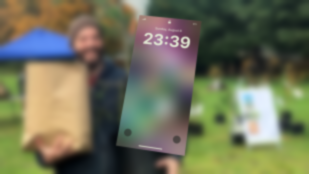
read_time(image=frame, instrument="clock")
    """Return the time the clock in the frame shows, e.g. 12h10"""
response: 23h39
